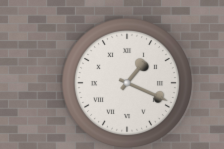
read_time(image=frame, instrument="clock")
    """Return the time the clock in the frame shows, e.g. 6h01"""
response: 1h19
